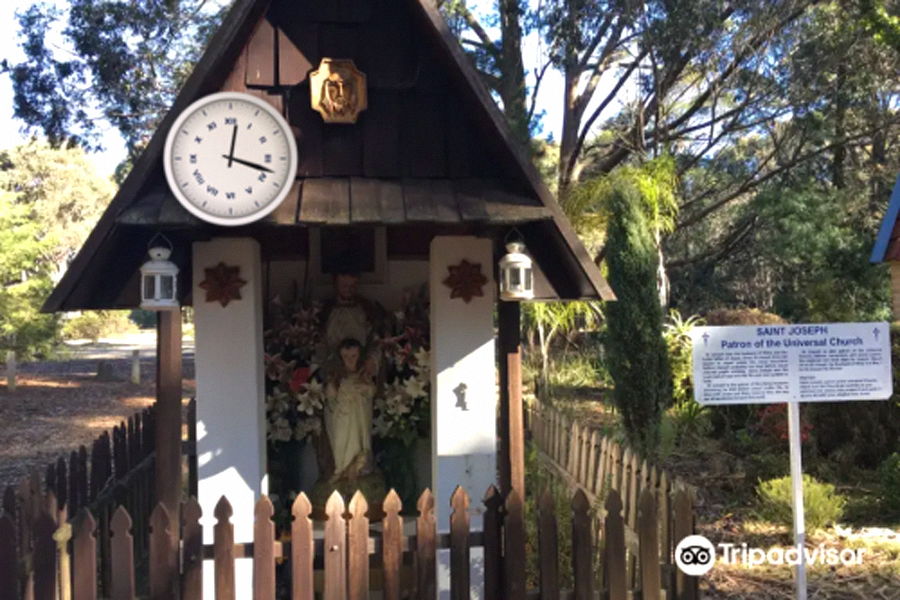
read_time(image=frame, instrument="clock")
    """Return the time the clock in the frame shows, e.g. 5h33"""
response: 12h18
